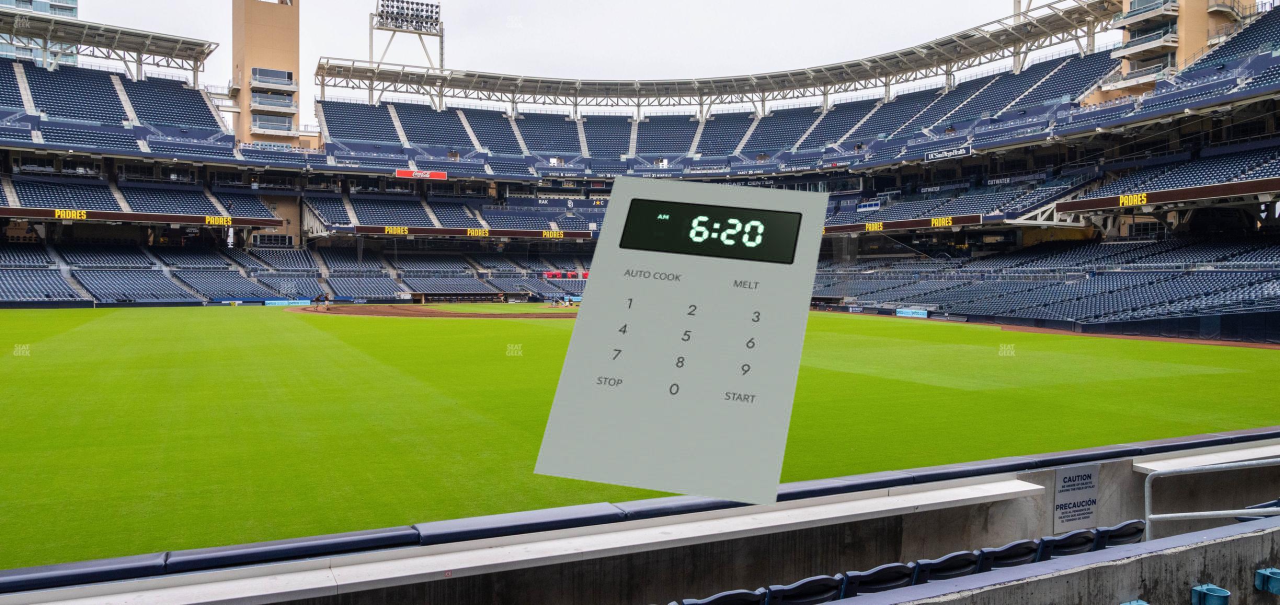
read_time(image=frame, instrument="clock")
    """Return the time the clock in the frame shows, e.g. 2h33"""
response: 6h20
